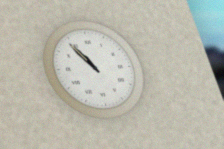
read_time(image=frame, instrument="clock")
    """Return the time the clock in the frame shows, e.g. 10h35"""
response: 10h54
